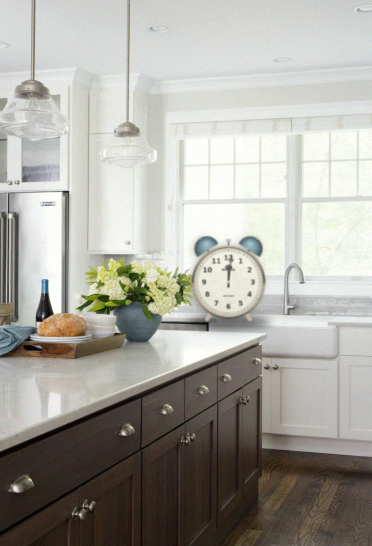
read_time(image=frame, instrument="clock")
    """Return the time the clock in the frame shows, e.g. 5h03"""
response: 12h01
